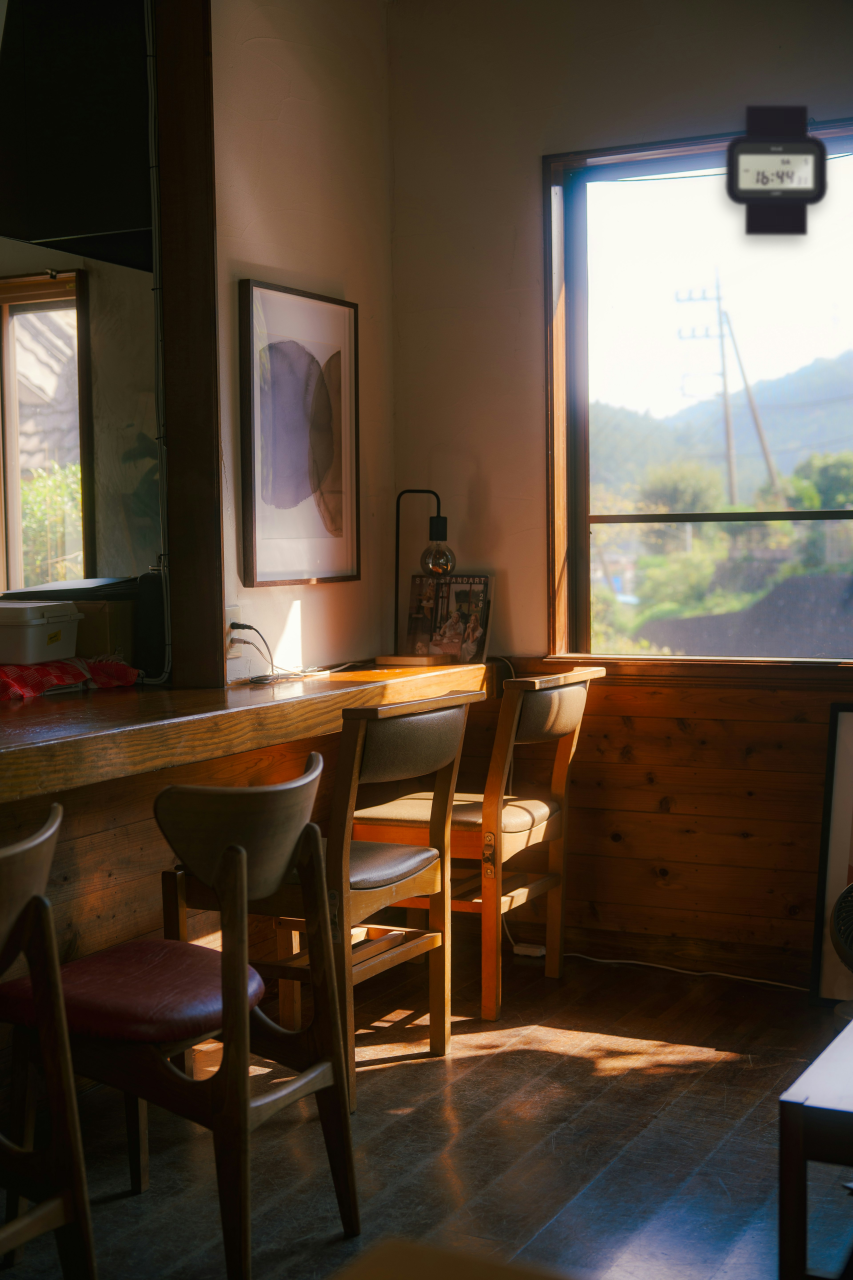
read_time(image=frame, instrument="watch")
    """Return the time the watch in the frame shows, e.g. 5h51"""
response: 16h44
